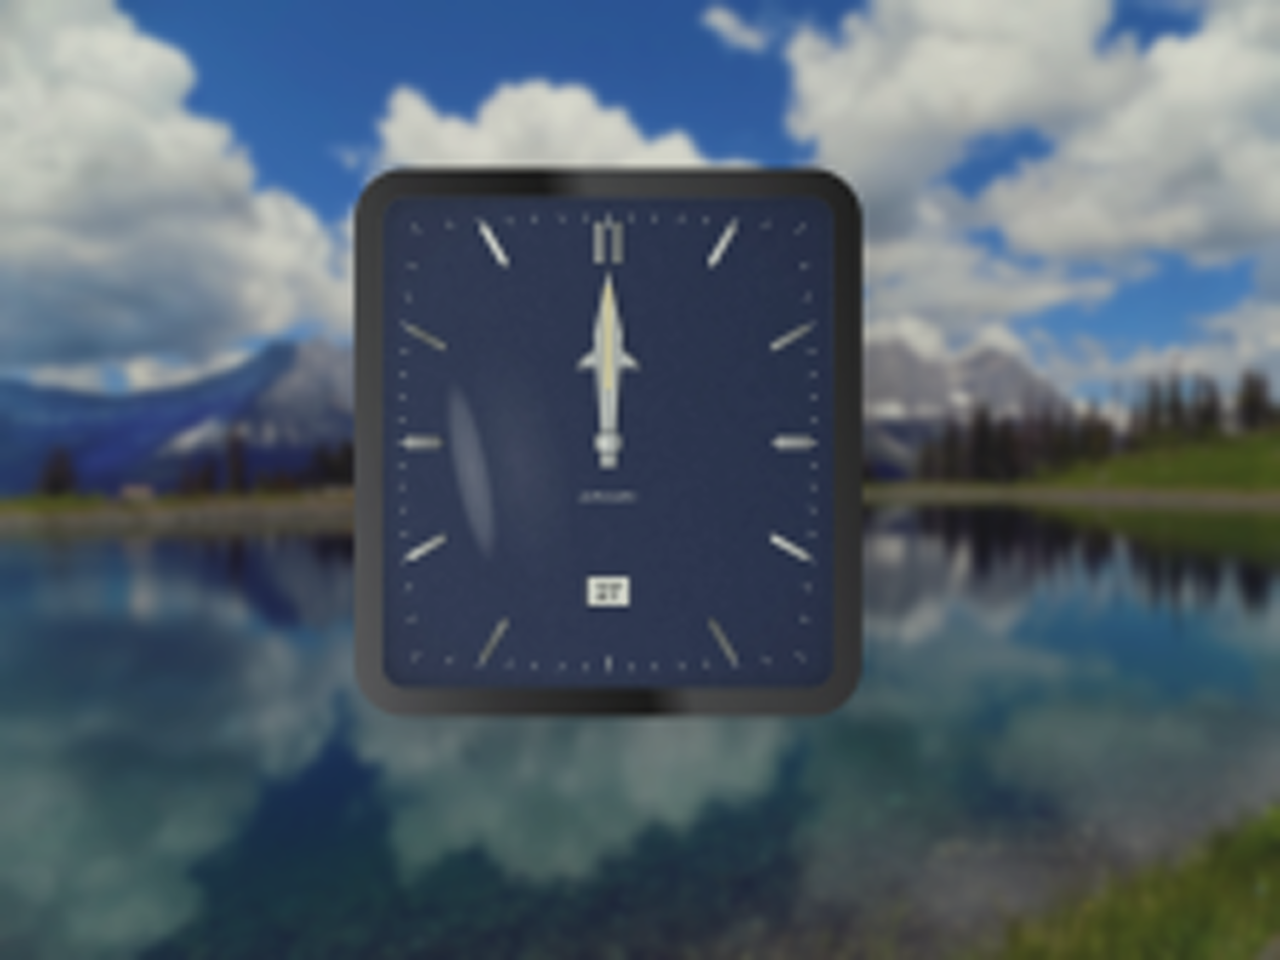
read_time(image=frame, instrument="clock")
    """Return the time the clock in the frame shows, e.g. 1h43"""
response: 12h00
